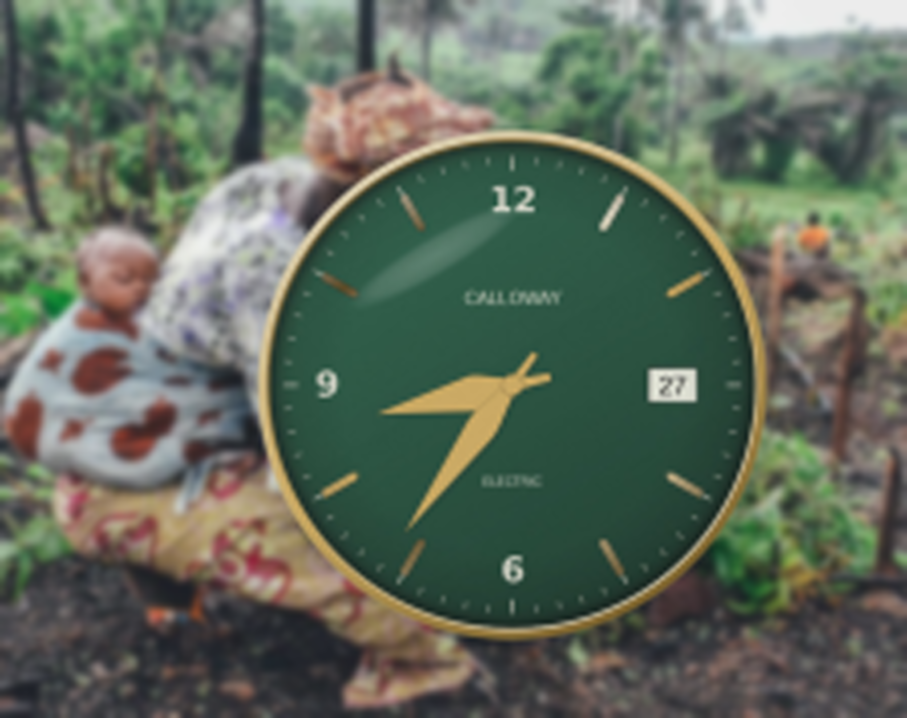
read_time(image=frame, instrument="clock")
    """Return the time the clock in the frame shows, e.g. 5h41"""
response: 8h36
